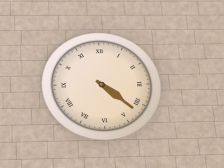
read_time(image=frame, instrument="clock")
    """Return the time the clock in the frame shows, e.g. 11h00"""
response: 4h22
